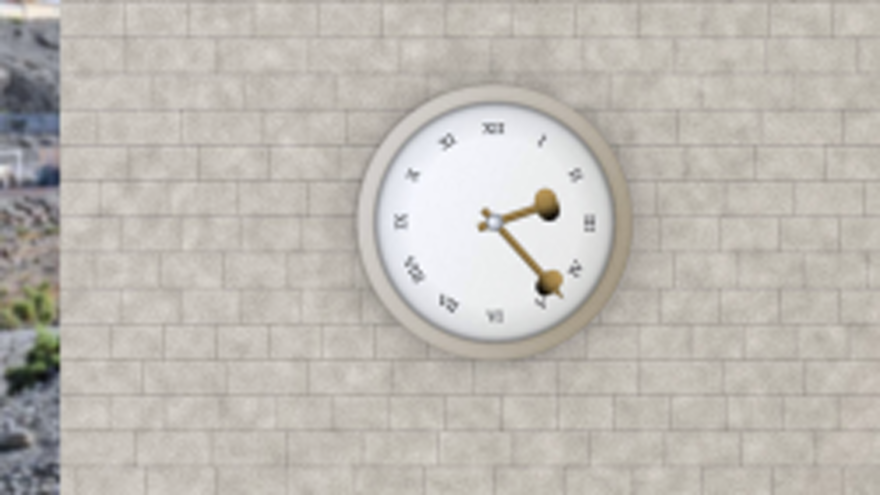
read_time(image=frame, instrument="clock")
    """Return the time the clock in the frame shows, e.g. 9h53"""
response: 2h23
